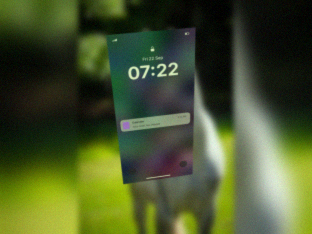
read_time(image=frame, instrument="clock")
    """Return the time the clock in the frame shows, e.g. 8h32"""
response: 7h22
